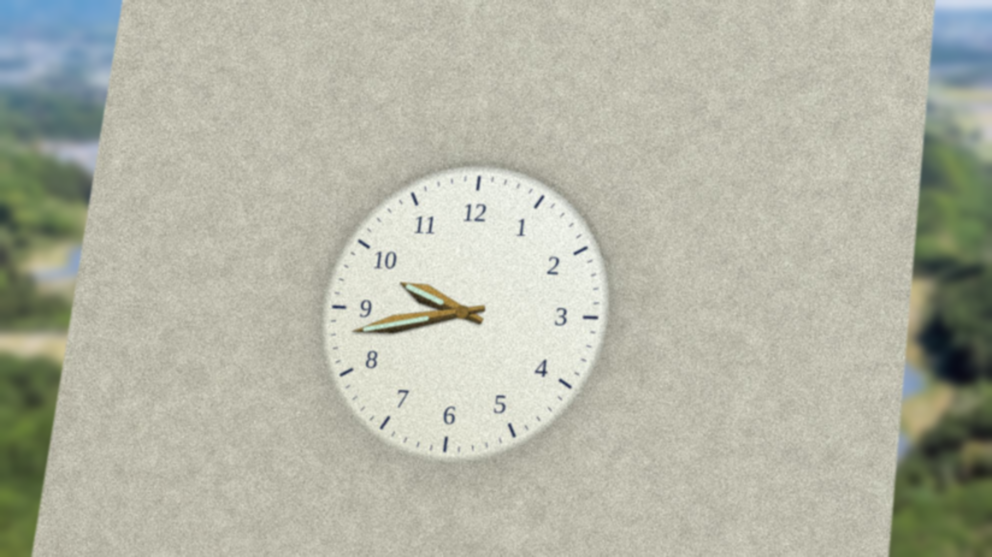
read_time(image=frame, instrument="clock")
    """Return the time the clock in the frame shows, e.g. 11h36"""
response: 9h43
